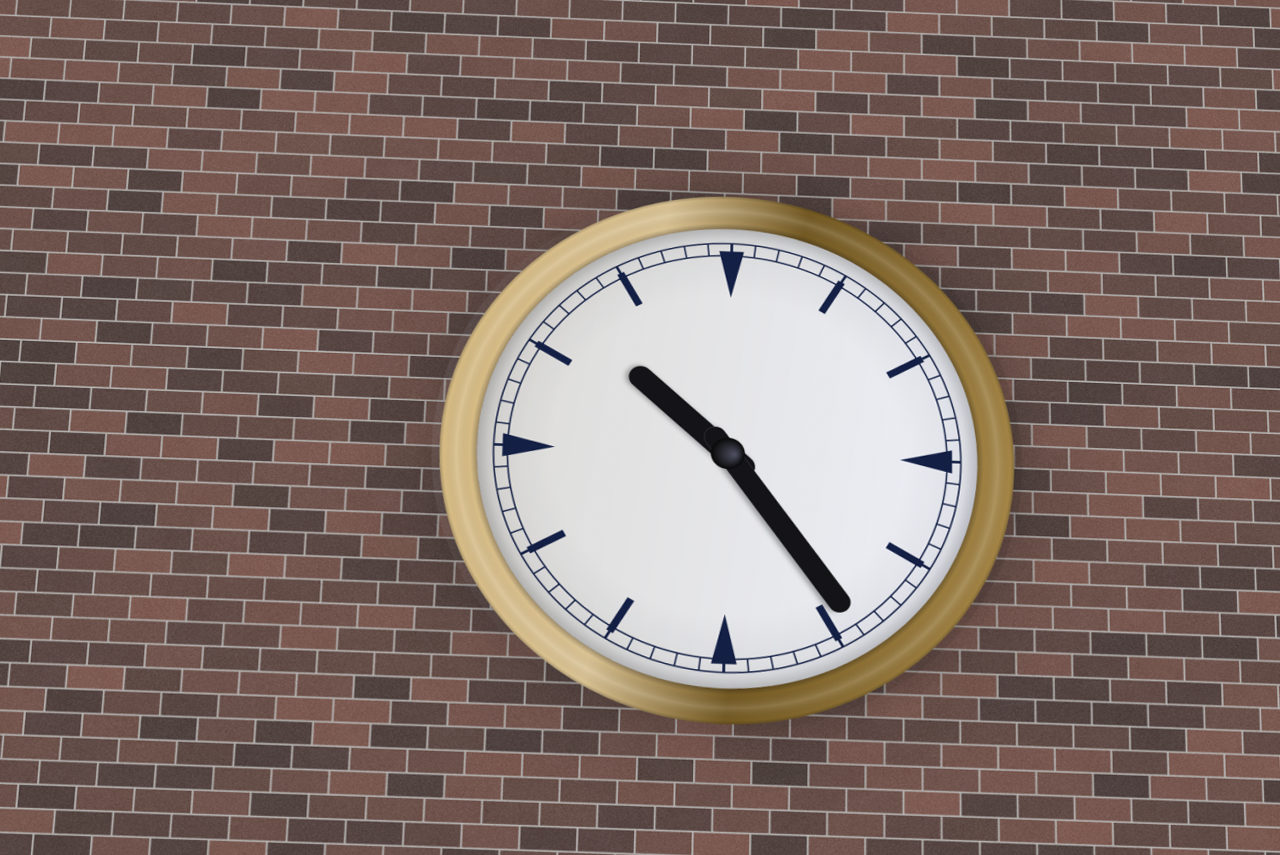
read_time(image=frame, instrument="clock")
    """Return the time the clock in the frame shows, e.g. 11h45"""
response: 10h24
